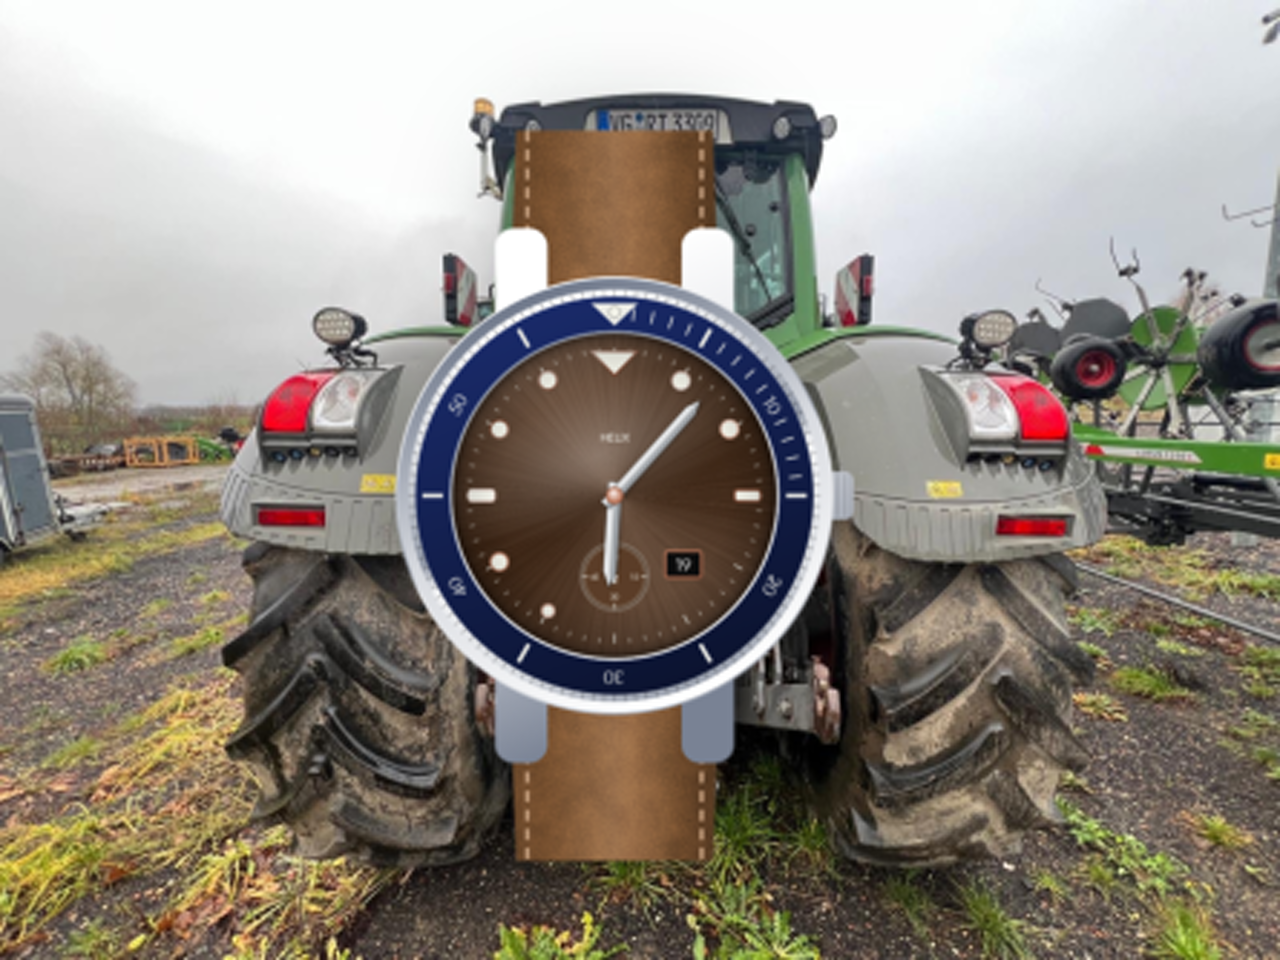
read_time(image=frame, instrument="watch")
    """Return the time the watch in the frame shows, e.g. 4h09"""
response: 6h07
